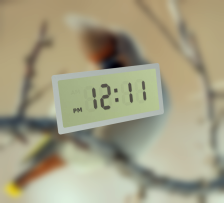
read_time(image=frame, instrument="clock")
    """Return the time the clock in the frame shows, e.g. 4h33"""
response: 12h11
